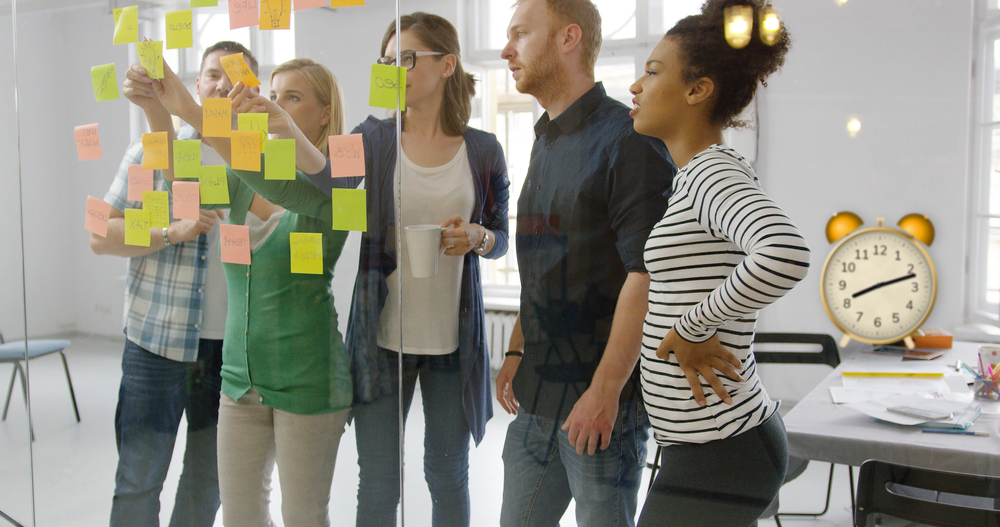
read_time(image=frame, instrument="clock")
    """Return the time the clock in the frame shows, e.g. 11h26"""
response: 8h12
